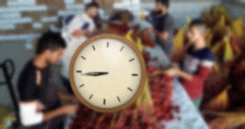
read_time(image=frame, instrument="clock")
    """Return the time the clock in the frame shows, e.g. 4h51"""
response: 8h44
